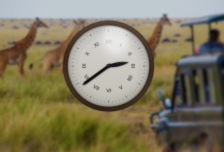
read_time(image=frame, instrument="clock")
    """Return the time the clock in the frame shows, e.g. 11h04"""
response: 2h39
